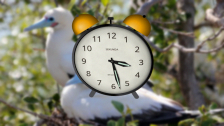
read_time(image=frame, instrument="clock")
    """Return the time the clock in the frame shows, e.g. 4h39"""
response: 3h28
